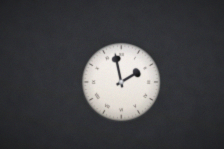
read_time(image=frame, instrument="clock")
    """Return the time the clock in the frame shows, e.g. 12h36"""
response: 1h58
